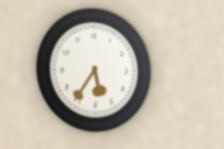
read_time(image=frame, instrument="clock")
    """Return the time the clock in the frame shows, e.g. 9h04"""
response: 5h36
